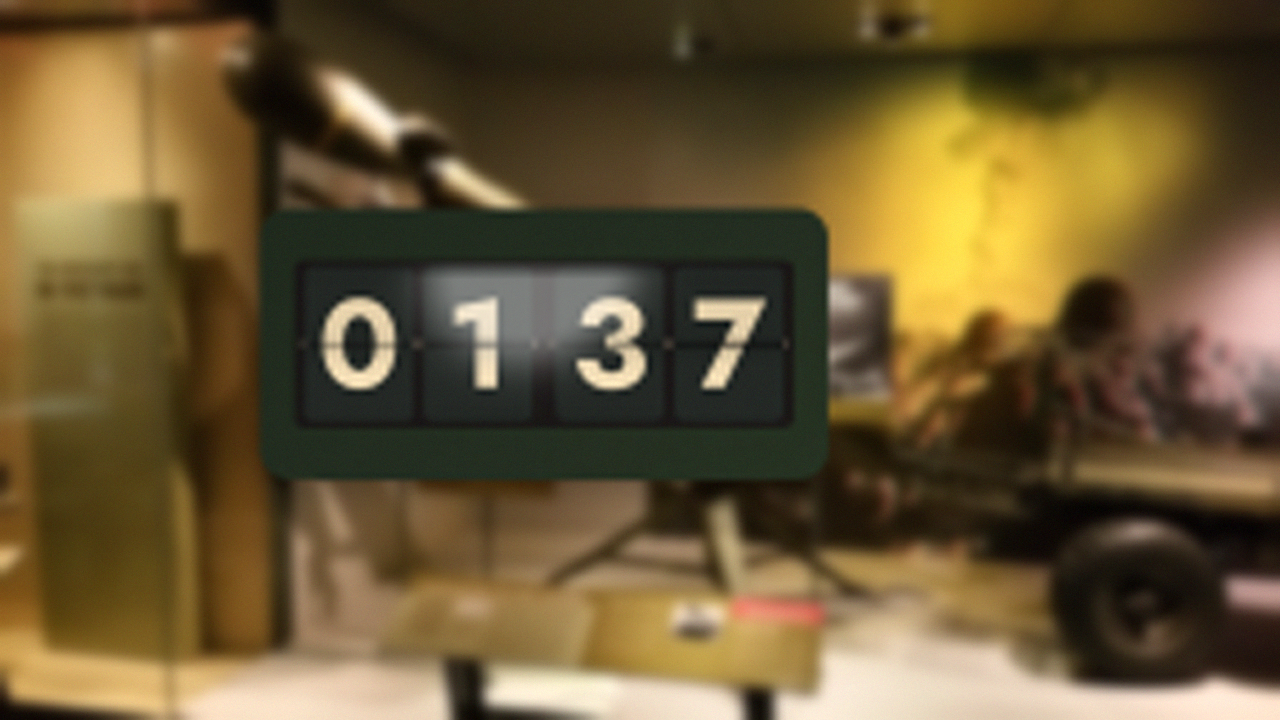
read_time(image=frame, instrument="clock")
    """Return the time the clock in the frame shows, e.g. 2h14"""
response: 1h37
